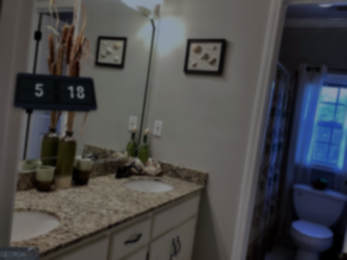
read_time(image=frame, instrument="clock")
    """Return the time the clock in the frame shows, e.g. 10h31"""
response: 5h18
